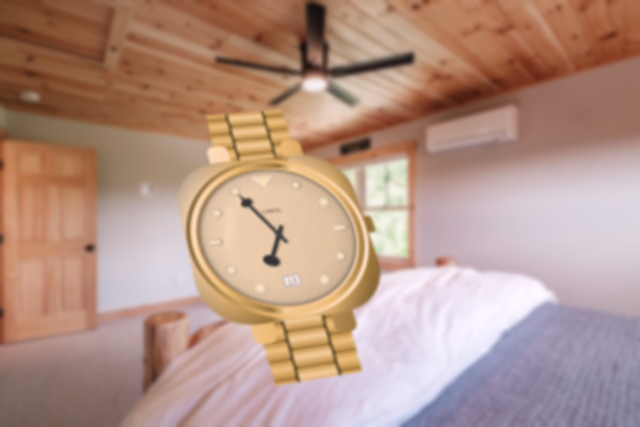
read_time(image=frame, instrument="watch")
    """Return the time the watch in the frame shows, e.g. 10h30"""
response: 6h55
